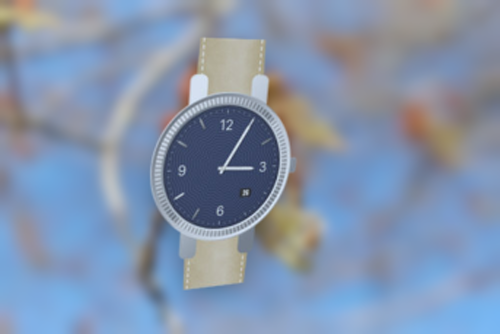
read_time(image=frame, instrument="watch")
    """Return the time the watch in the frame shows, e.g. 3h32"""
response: 3h05
